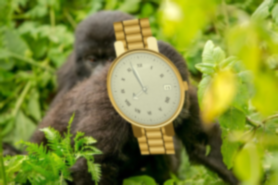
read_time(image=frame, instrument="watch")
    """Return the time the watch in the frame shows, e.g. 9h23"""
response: 7h57
